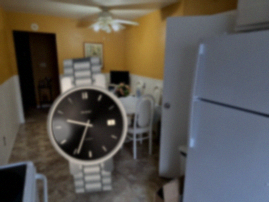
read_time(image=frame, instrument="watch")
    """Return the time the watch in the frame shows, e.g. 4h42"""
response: 9h34
